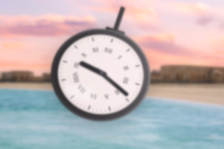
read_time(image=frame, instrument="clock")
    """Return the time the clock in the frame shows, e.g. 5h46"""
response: 9h19
